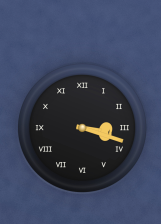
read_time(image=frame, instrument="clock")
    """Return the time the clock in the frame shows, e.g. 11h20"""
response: 3h18
